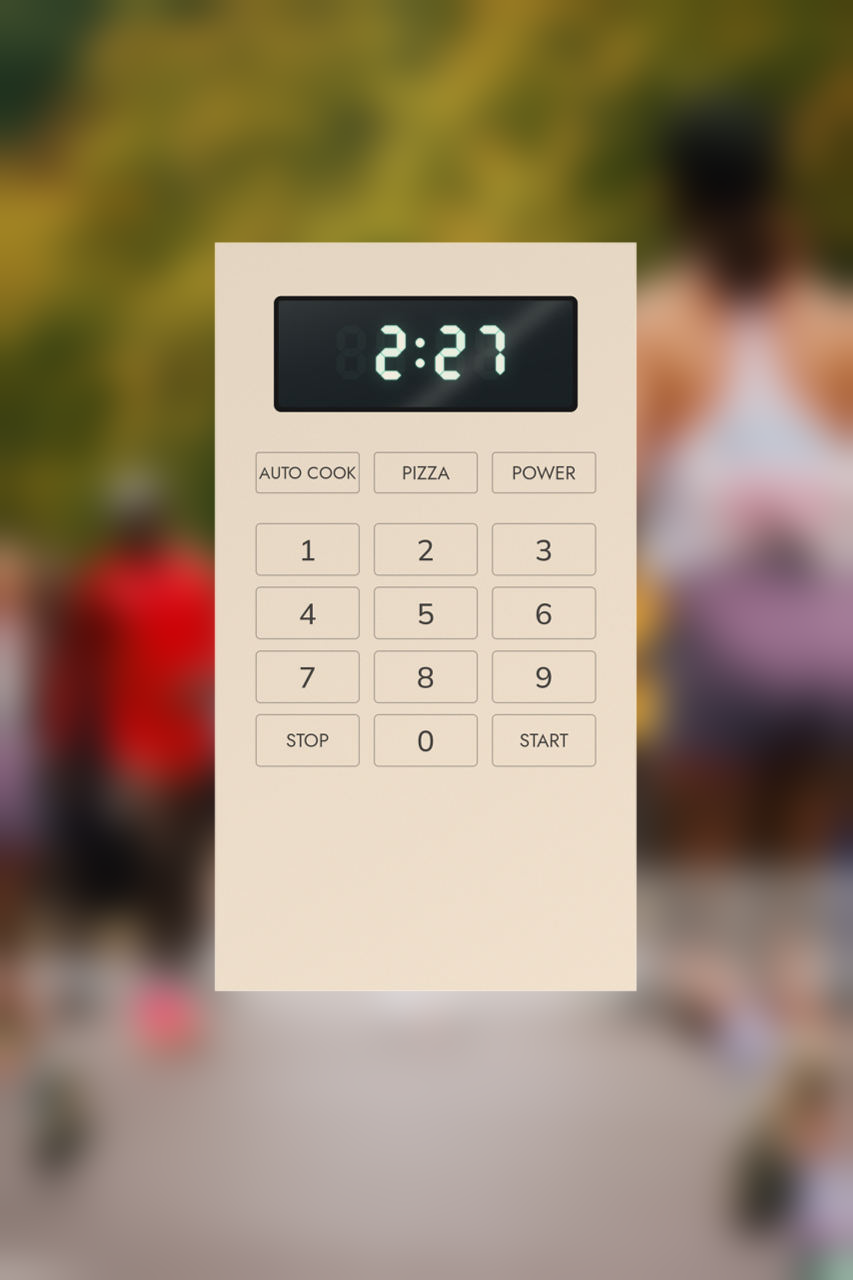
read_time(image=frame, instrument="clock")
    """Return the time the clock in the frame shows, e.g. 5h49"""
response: 2h27
